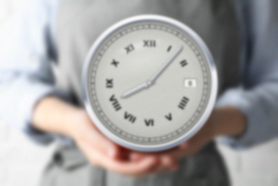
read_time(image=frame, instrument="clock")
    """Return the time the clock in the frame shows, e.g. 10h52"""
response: 8h07
